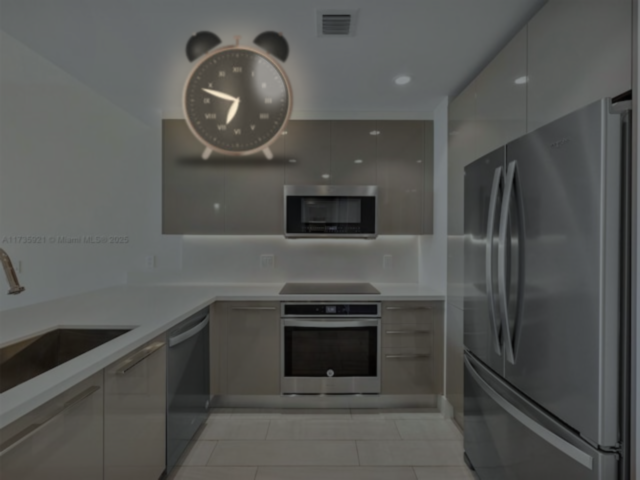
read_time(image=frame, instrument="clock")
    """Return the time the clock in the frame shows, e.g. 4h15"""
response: 6h48
